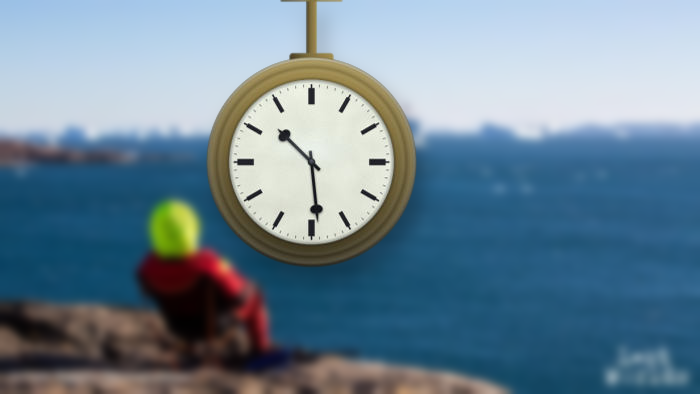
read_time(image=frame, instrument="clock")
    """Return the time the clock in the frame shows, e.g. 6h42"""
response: 10h29
